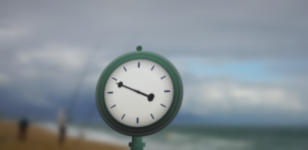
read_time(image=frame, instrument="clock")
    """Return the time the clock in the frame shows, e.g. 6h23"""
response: 3h49
